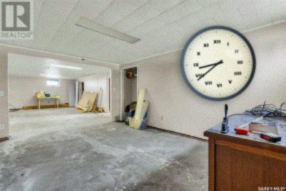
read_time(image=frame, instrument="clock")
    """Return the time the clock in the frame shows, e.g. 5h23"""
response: 8h39
